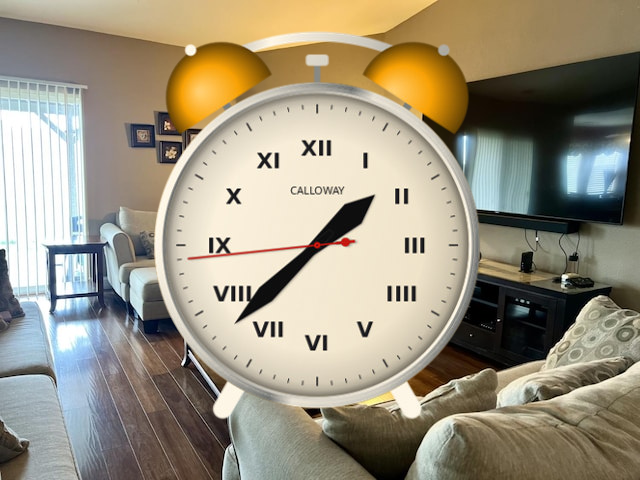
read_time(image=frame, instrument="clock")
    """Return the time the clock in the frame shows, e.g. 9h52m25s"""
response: 1h37m44s
